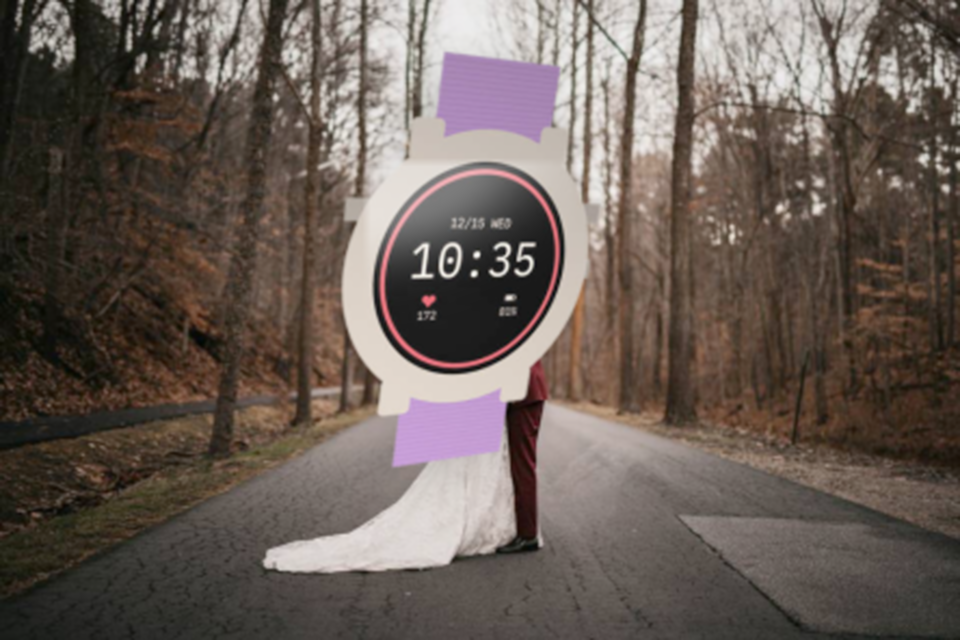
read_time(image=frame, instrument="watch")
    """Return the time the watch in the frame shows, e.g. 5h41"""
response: 10h35
